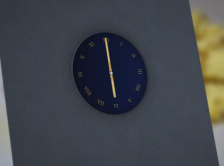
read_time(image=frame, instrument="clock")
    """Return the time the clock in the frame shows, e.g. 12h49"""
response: 6h00
